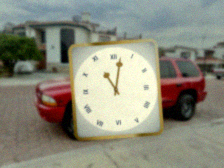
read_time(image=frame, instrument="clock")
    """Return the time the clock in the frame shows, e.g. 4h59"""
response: 11h02
